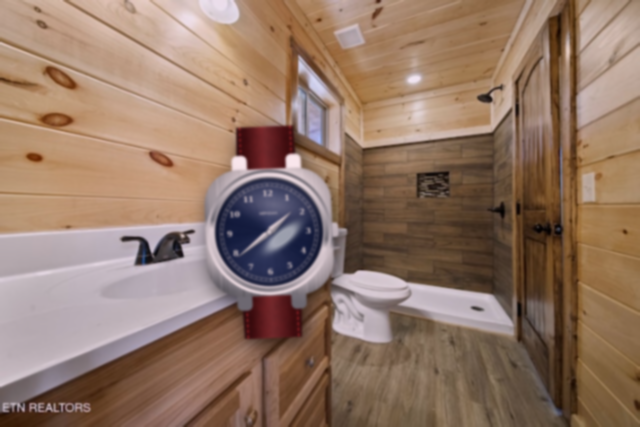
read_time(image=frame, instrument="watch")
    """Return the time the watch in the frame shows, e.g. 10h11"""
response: 1h39
